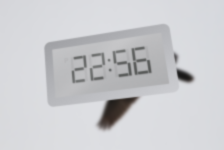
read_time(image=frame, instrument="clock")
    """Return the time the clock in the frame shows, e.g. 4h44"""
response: 22h56
